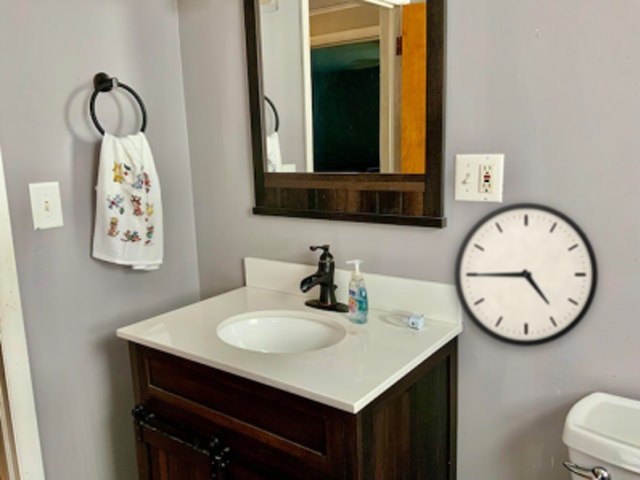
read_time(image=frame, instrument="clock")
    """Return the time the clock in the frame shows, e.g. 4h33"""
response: 4h45
